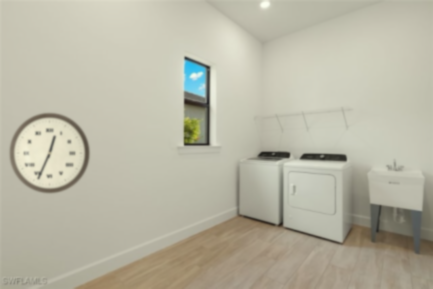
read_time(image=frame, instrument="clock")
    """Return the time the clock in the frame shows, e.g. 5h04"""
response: 12h34
